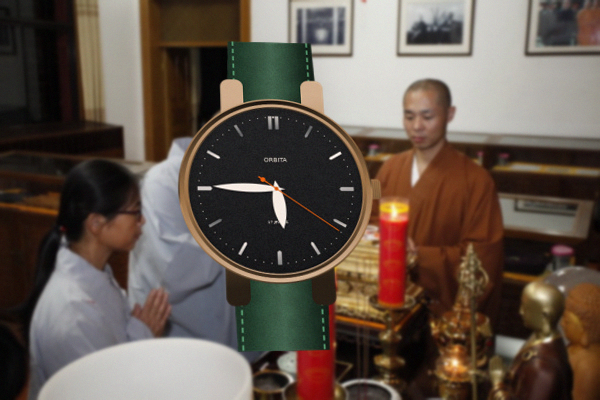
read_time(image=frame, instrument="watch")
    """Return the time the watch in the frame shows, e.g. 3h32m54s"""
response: 5h45m21s
